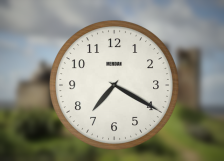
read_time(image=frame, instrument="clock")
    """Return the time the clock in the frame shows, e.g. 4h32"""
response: 7h20
